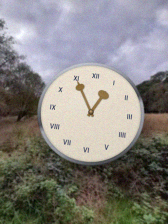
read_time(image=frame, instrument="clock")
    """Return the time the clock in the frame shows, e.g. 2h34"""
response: 12h55
